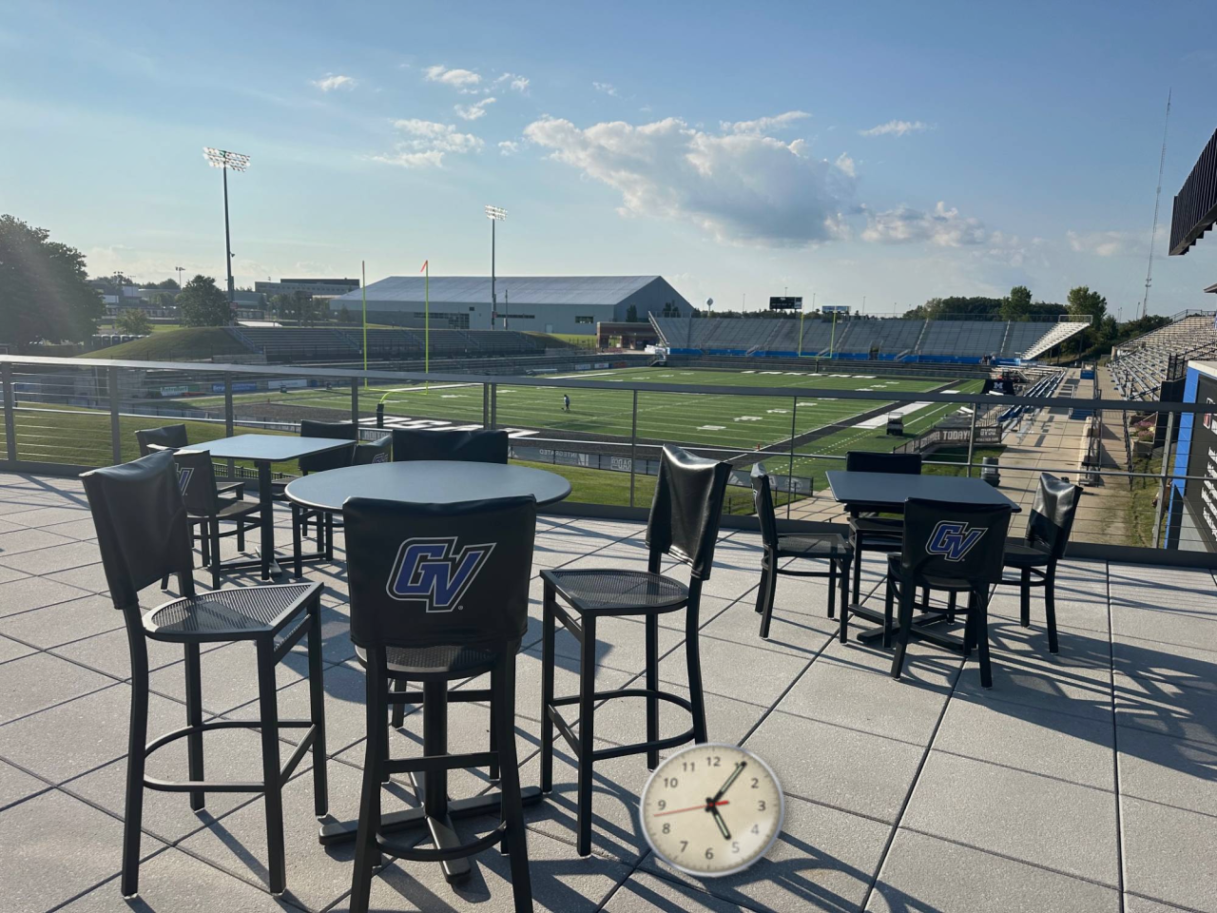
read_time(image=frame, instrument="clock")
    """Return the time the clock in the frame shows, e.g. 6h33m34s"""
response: 5h05m43s
